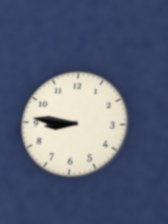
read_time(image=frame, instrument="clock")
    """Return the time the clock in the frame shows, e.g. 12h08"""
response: 8h46
